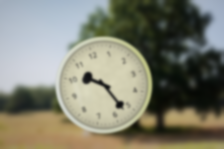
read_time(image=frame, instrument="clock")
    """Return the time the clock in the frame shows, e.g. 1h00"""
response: 10h27
